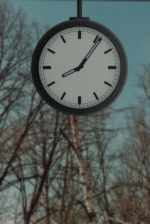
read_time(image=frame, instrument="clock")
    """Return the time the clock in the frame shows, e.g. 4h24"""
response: 8h06
